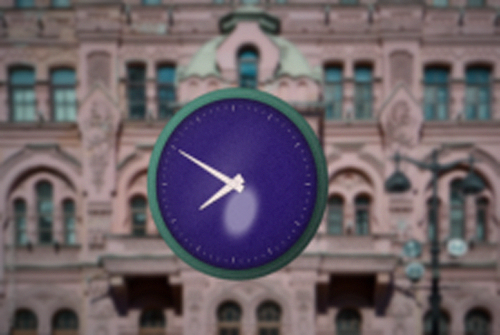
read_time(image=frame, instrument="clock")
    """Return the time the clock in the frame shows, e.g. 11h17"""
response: 7h50
